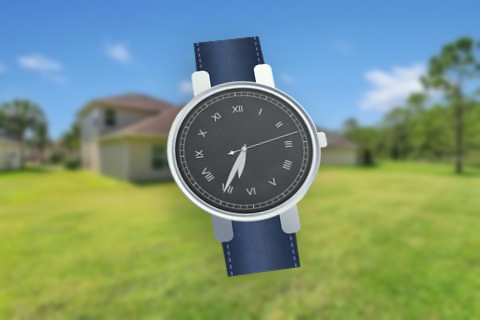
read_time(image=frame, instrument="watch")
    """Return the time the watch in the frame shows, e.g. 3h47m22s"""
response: 6h35m13s
